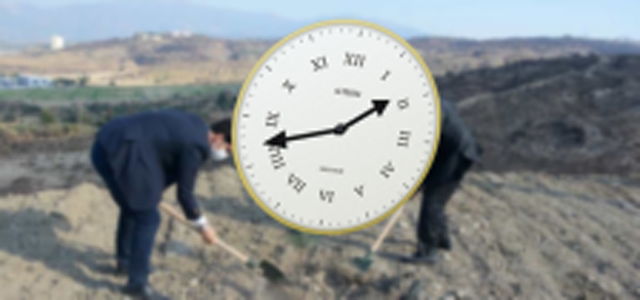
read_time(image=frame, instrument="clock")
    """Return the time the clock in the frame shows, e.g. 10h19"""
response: 1h42
